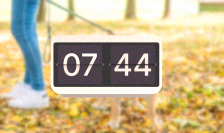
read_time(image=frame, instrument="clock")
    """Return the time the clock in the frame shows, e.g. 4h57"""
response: 7h44
